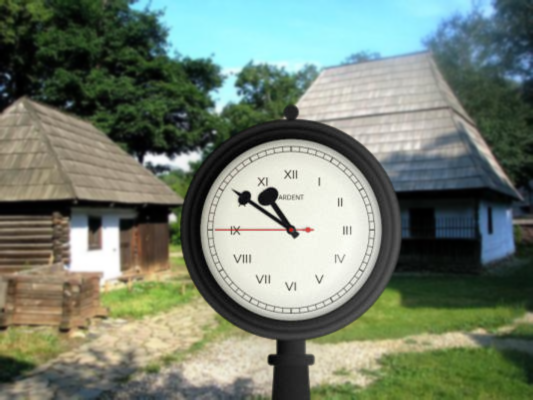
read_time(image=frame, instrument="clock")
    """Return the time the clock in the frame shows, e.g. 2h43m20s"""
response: 10h50m45s
